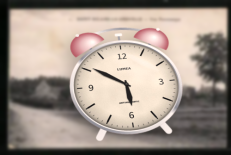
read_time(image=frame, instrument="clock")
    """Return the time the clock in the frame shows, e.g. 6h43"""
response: 5h51
